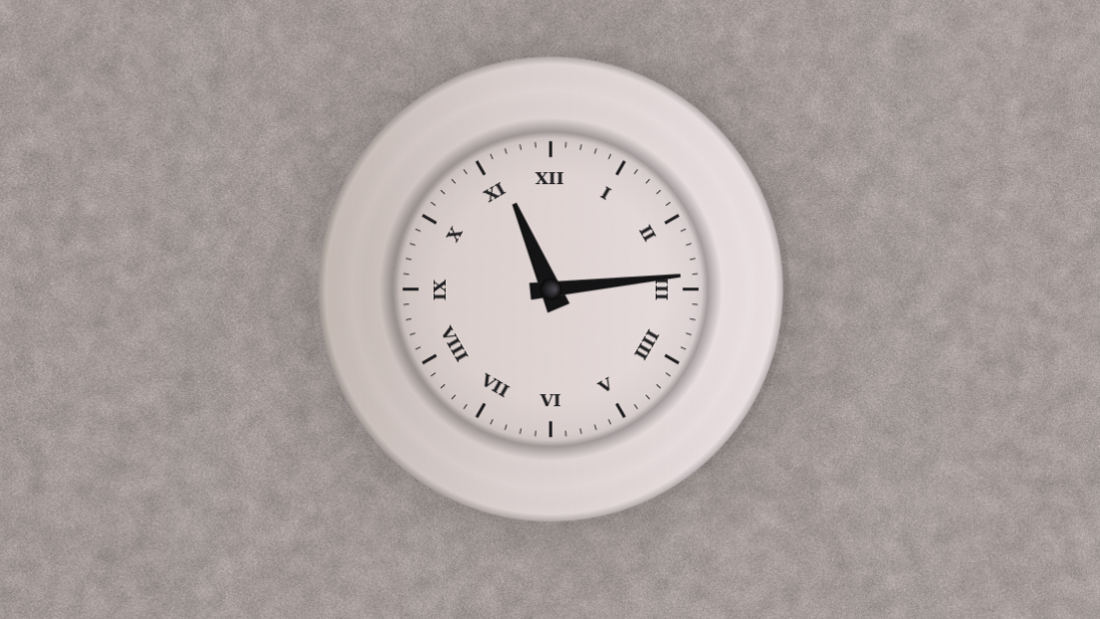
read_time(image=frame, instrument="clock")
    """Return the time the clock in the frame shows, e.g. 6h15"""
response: 11h14
